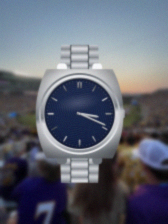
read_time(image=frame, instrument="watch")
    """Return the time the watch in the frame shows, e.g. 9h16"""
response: 3h19
